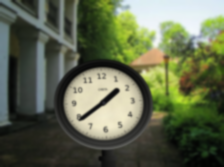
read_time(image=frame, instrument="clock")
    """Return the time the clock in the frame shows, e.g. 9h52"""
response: 1h39
